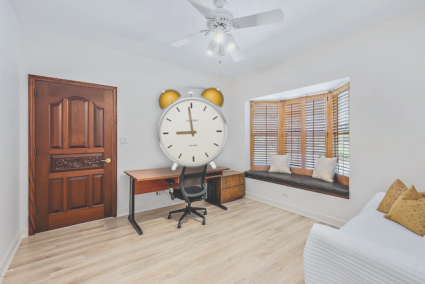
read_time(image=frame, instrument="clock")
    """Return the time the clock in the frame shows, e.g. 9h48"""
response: 8h59
